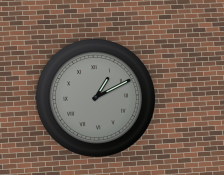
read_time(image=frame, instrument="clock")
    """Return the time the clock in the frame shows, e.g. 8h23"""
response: 1h11
